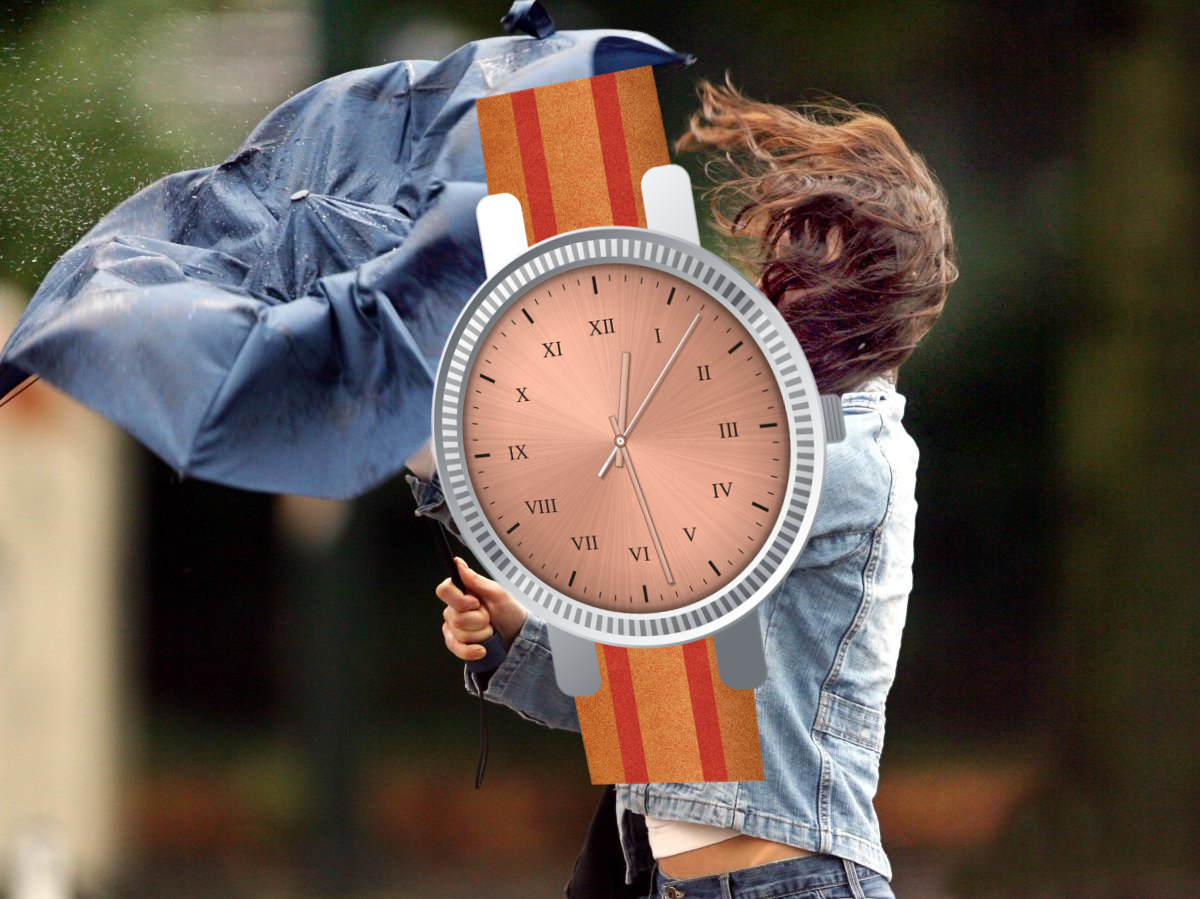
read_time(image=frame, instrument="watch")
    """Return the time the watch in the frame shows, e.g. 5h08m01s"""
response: 12h28m07s
